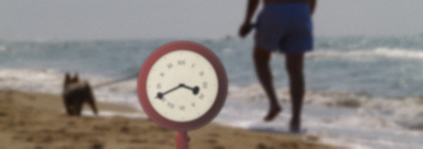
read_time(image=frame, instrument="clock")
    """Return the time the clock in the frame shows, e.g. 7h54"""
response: 3h41
